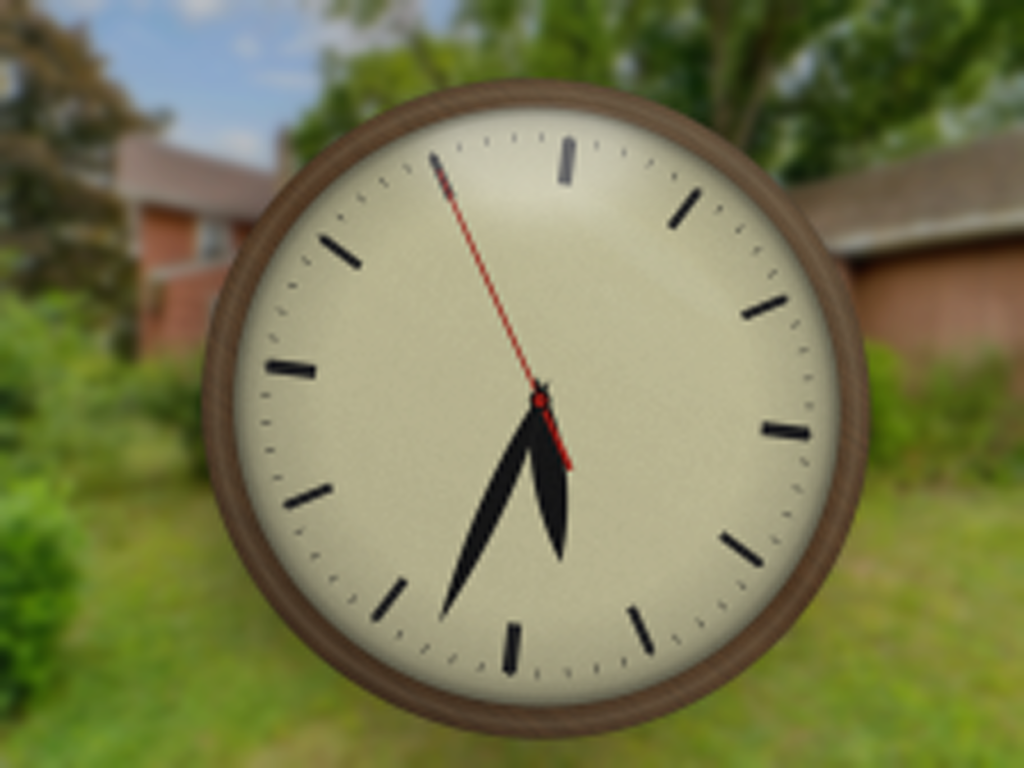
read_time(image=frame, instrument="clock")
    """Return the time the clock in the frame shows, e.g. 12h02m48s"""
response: 5h32m55s
